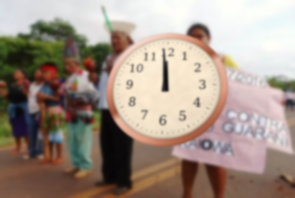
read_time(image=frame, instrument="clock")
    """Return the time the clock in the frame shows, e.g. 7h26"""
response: 11h59
